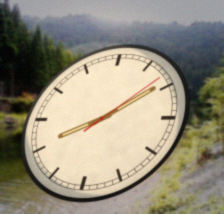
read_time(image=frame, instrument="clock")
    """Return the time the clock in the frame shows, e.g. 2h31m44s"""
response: 8h09m08s
